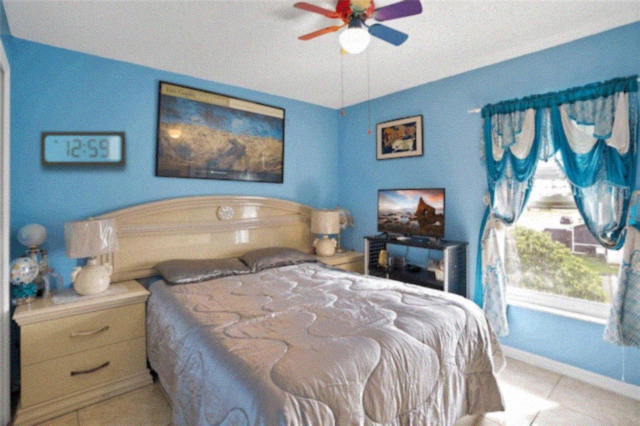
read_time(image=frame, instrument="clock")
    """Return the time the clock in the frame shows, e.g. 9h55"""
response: 12h59
